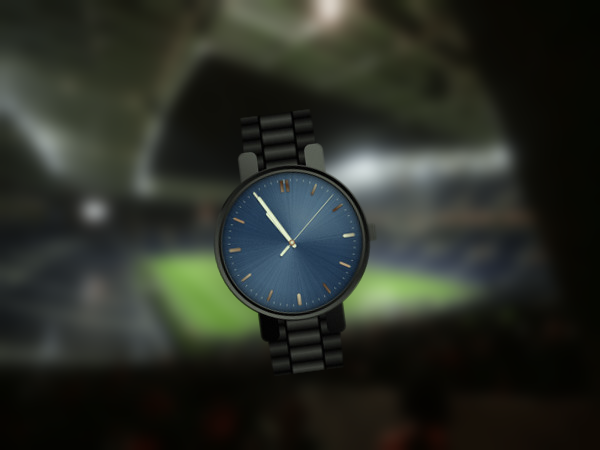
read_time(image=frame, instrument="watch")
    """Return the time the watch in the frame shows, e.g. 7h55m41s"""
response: 10h55m08s
